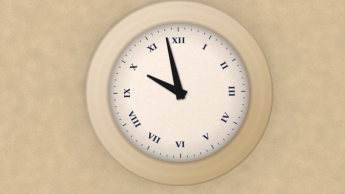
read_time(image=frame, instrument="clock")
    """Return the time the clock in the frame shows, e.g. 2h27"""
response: 9h58
